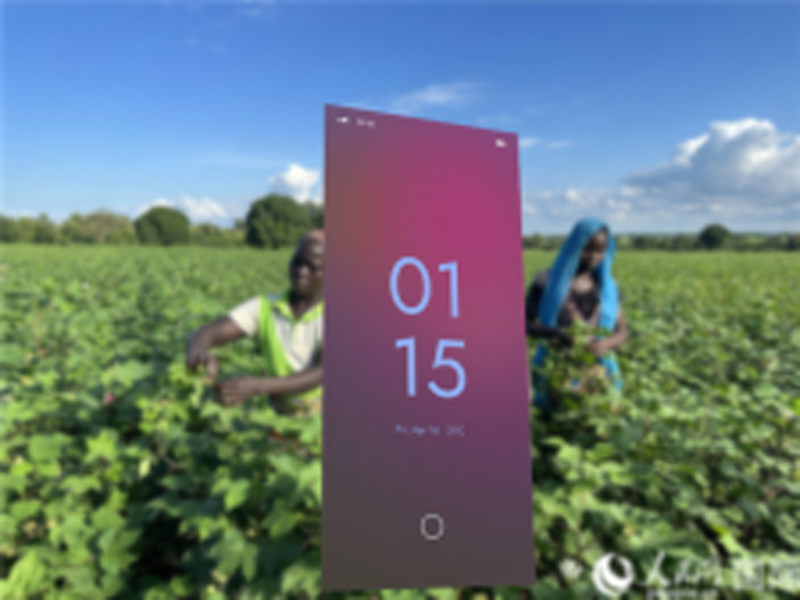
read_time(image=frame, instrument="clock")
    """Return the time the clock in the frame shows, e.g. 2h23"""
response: 1h15
